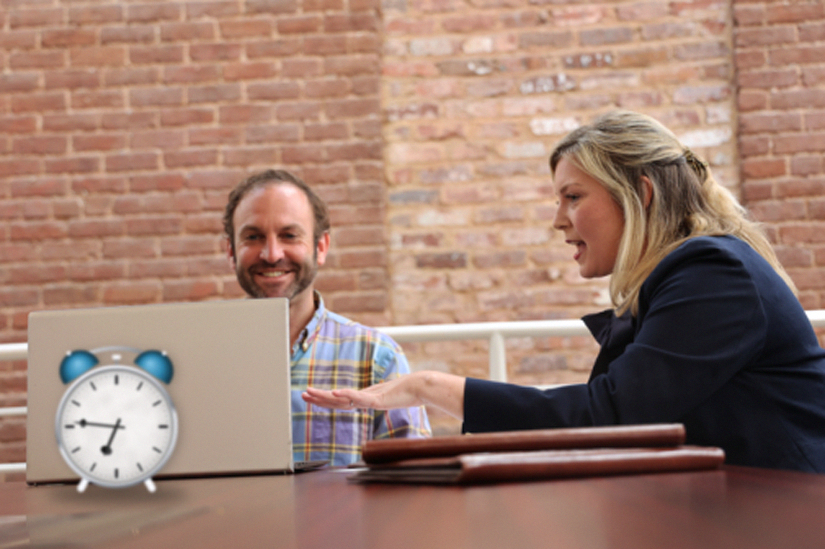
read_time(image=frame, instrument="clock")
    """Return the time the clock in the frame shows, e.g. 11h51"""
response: 6h46
